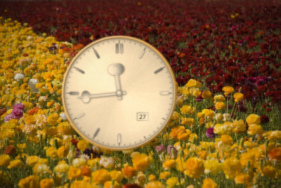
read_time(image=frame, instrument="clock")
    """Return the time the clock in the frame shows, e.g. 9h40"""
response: 11h44
